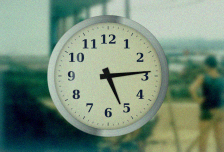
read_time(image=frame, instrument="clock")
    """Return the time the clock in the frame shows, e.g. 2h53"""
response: 5h14
